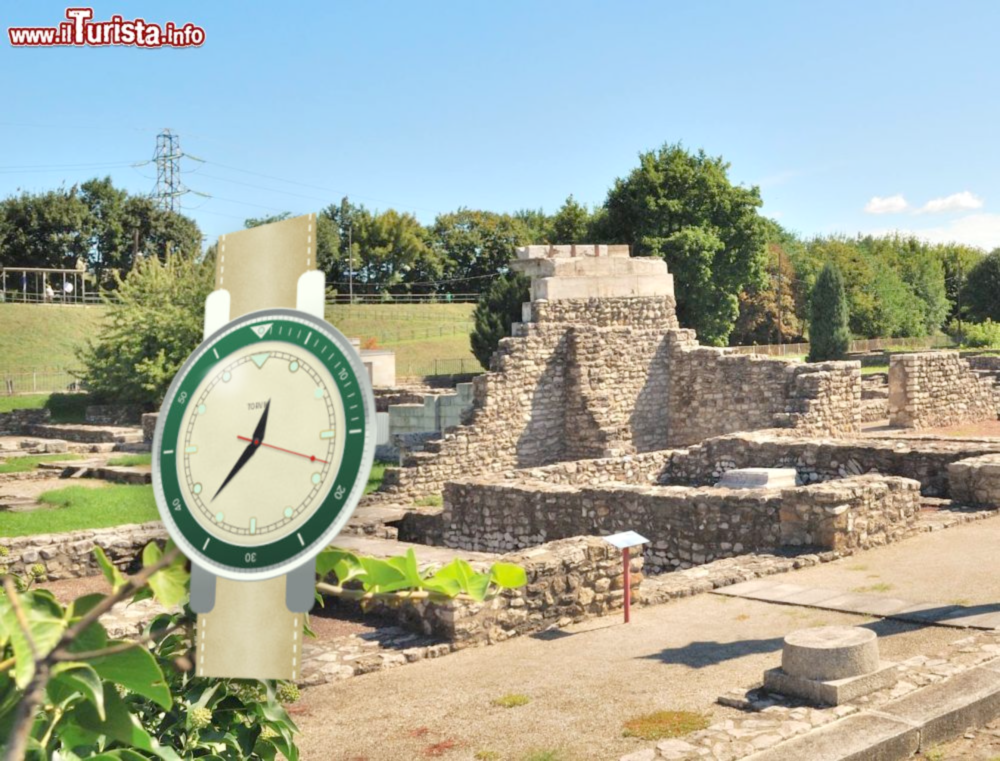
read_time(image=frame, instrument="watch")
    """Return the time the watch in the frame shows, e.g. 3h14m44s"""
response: 12h37m18s
